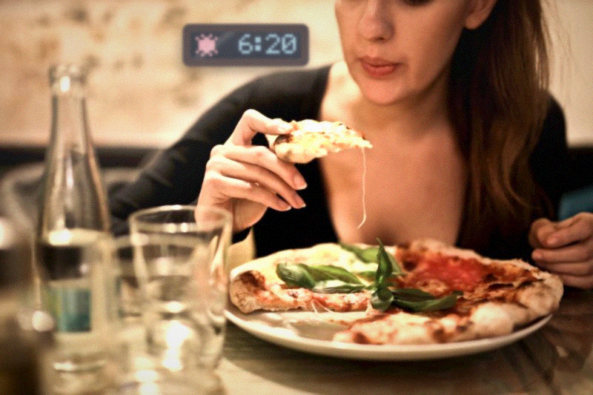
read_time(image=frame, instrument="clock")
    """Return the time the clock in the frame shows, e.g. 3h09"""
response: 6h20
